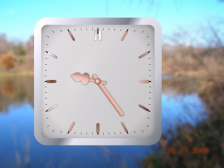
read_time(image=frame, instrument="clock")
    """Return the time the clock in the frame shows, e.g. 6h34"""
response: 9h24
